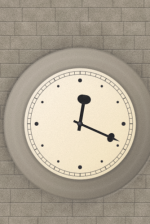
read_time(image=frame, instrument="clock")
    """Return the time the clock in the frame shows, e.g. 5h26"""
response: 12h19
